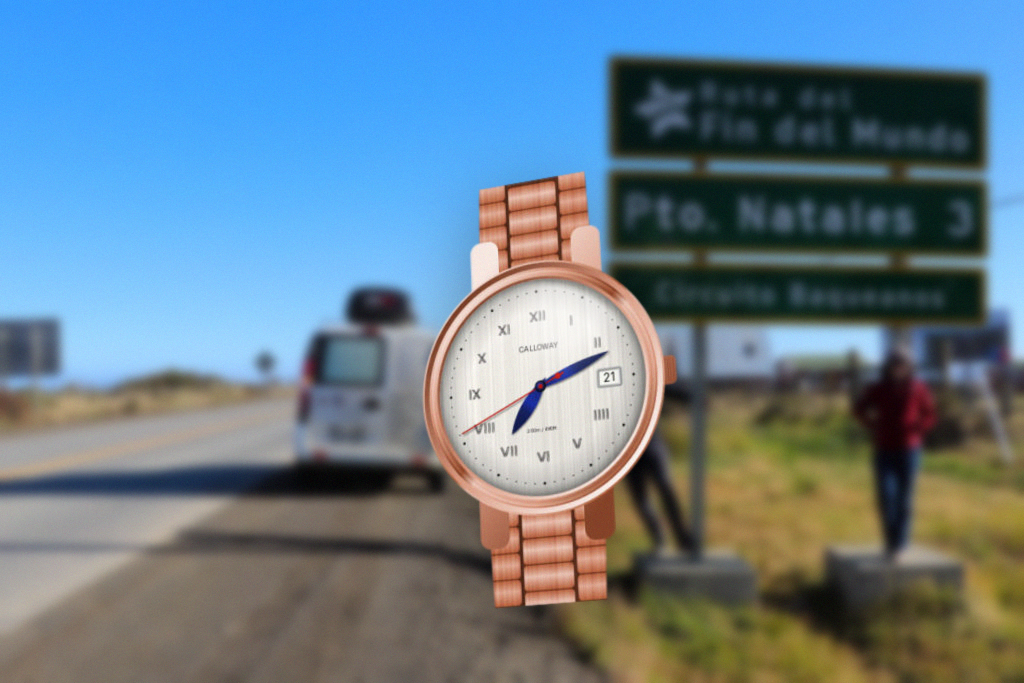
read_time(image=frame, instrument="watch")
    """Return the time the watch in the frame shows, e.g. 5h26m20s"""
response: 7h11m41s
